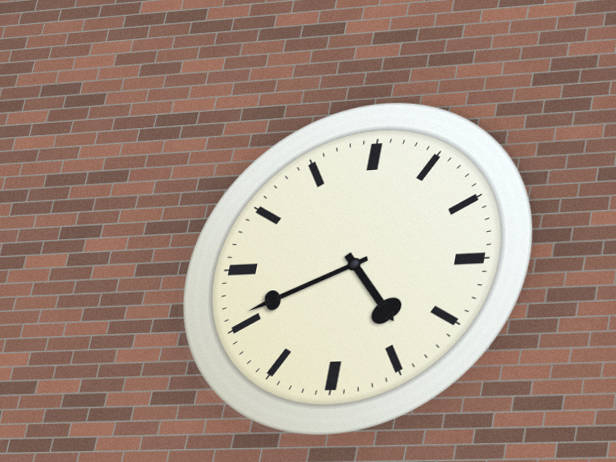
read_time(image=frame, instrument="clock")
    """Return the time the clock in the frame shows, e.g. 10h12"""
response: 4h41
